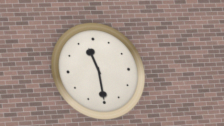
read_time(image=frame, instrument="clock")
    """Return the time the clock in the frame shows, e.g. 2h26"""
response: 11h30
